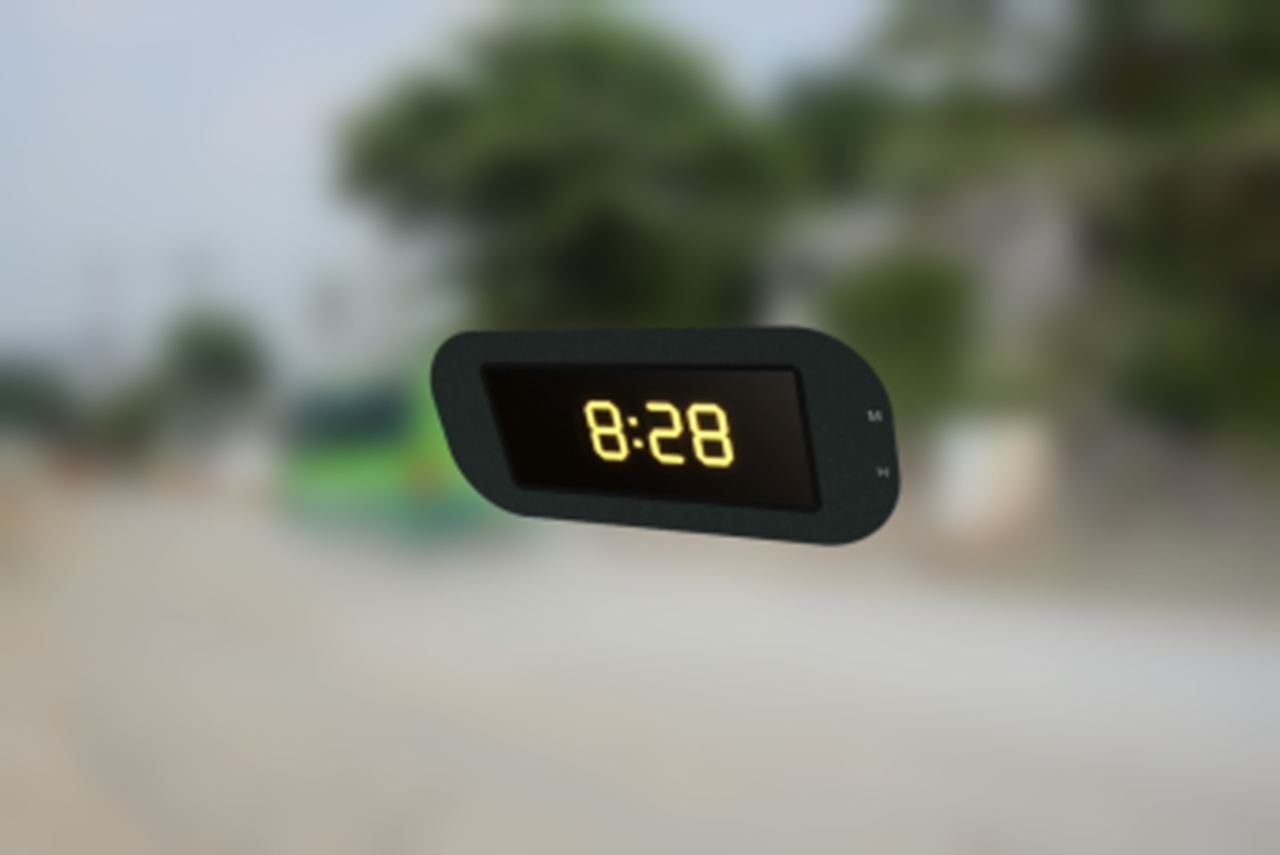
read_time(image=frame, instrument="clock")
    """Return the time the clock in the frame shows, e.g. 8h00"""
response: 8h28
